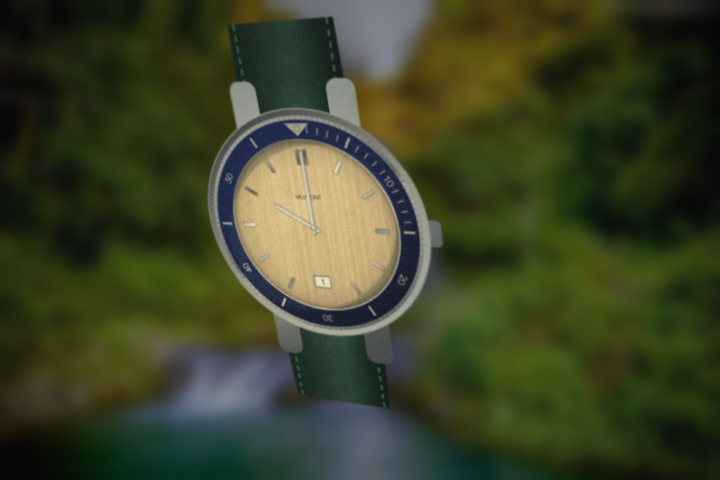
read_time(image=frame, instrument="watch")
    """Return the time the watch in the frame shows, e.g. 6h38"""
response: 10h00
